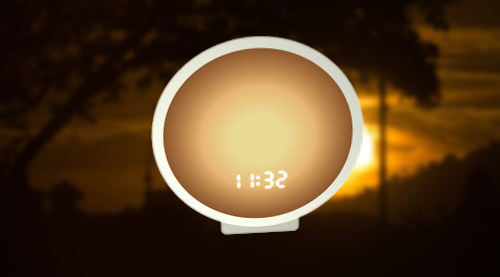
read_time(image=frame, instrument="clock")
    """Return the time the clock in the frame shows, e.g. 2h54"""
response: 11h32
